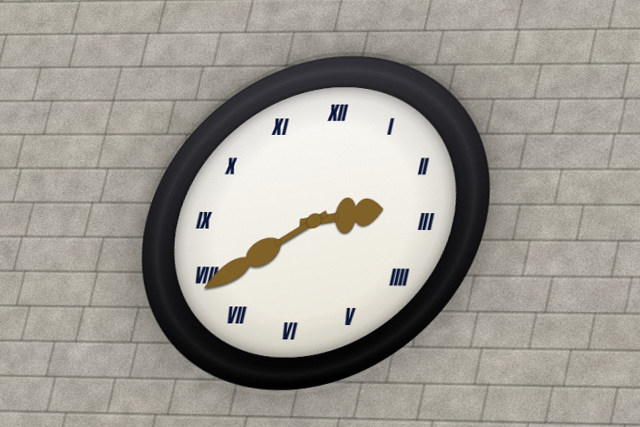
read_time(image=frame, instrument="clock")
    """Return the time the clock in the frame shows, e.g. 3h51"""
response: 2h39
